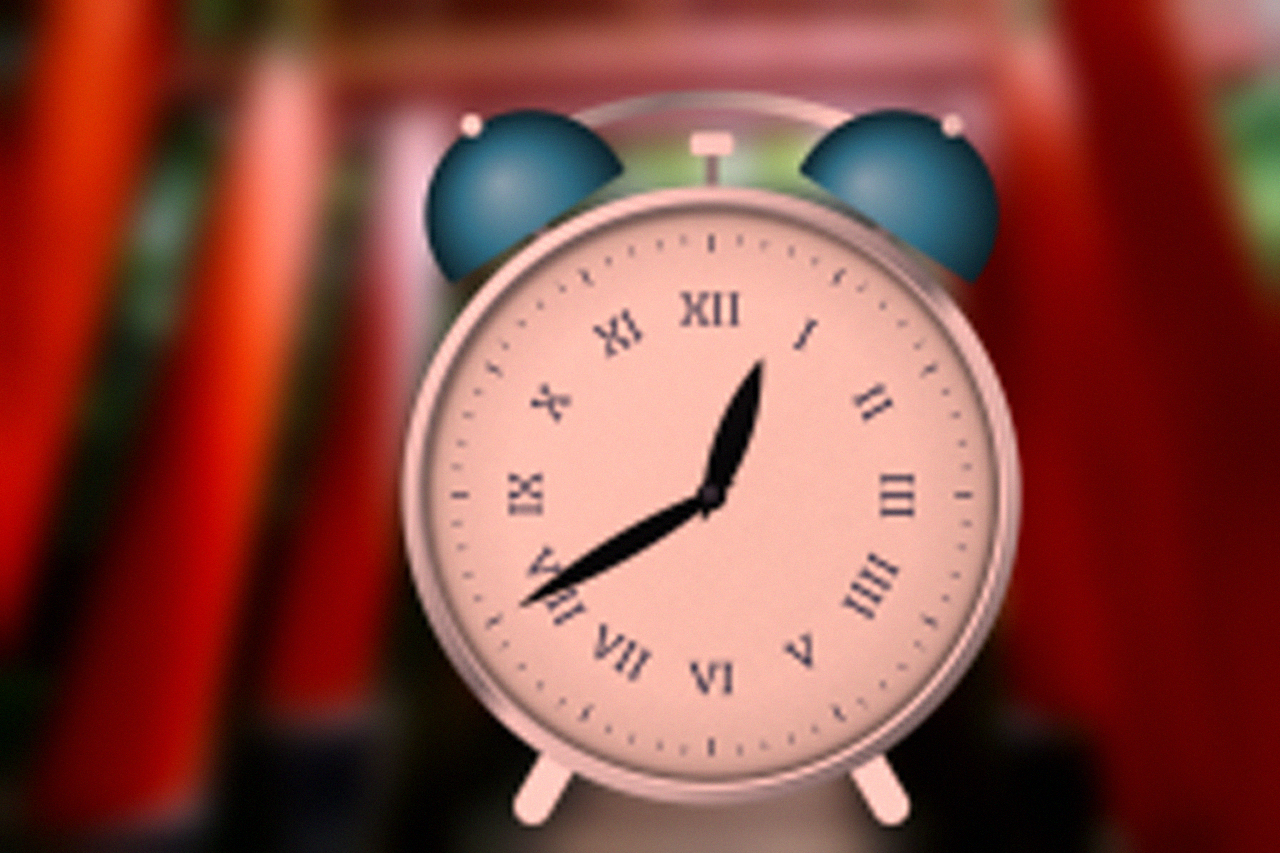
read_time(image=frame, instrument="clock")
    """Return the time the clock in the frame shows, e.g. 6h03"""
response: 12h40
